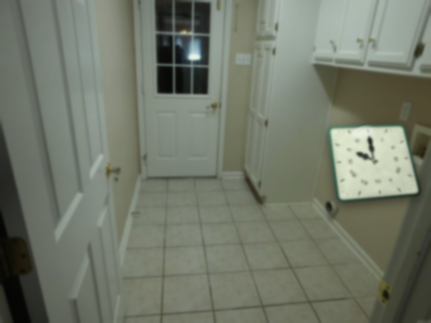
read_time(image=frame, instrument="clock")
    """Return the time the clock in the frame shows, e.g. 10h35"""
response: 10h00
